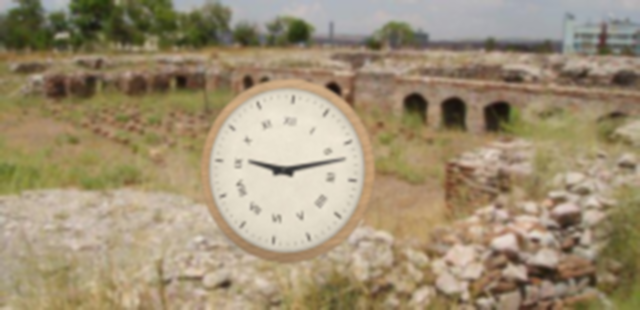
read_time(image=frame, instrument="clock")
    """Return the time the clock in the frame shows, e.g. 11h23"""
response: 9h12
